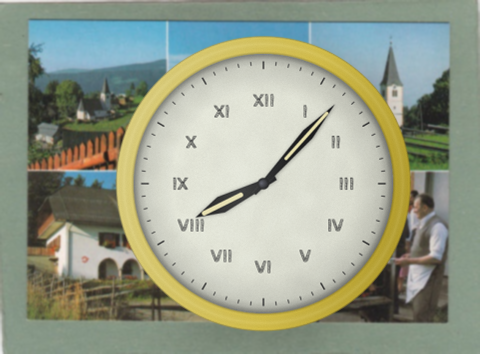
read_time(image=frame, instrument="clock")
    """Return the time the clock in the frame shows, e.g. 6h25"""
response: 8h07
